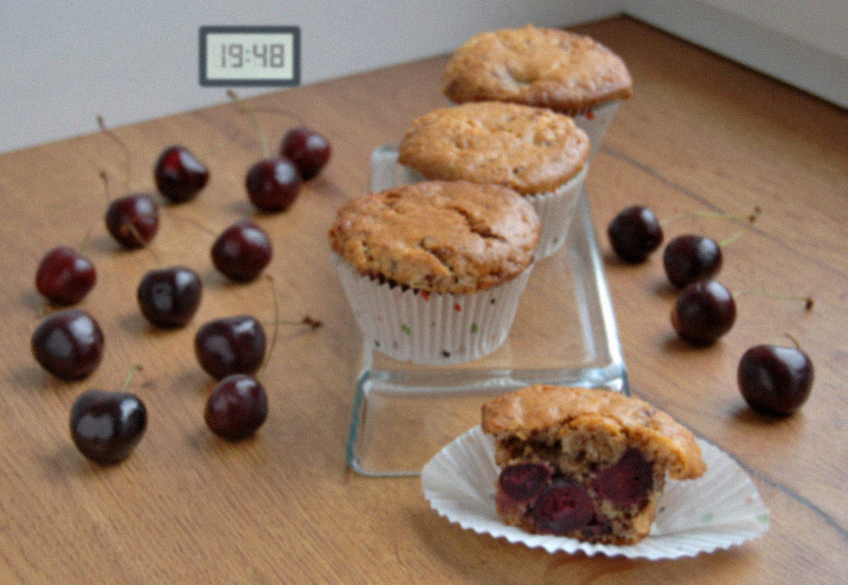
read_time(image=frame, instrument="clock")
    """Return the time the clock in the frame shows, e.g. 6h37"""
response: 19h48
